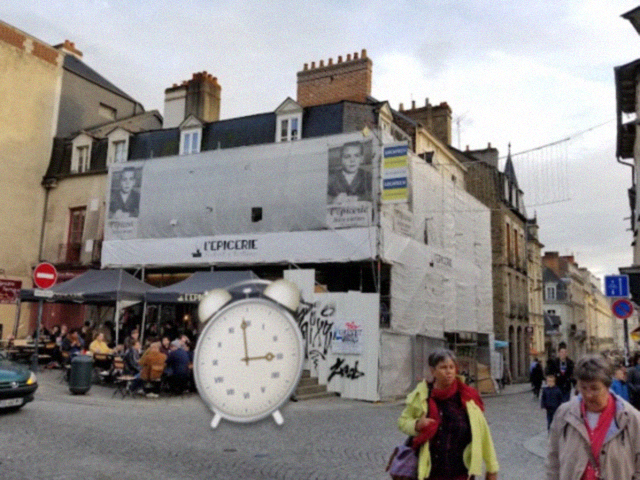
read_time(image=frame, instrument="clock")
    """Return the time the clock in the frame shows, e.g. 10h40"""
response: 2h59
